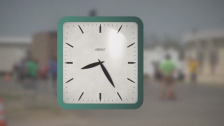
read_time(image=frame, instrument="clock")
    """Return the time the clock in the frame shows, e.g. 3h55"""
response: 8h25
